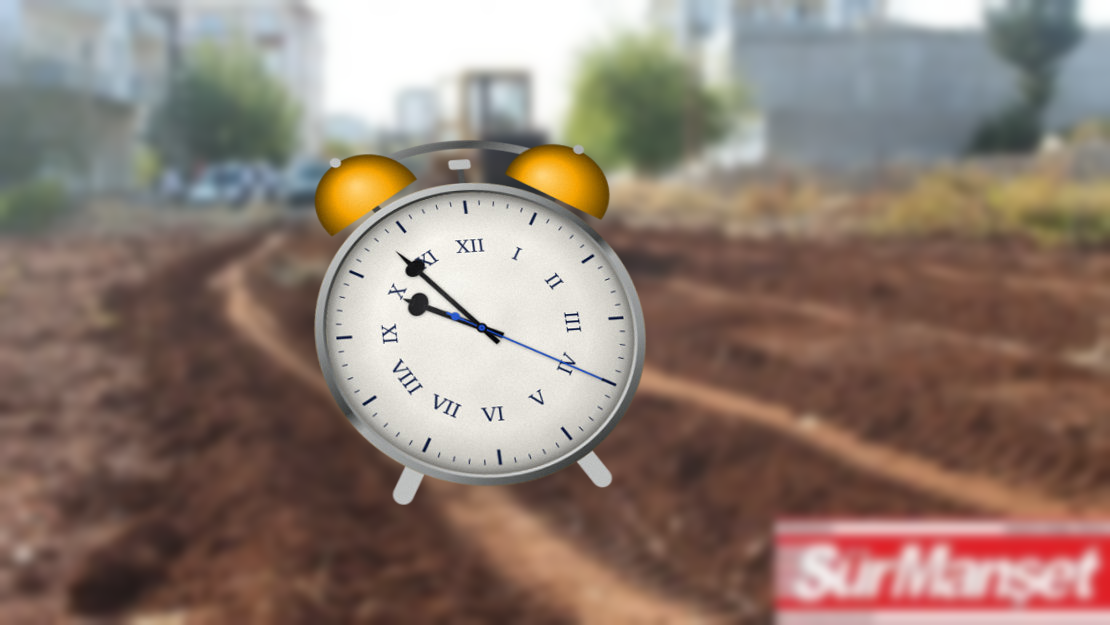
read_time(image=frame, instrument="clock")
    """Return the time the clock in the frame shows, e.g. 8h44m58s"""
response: 9h53m20s
